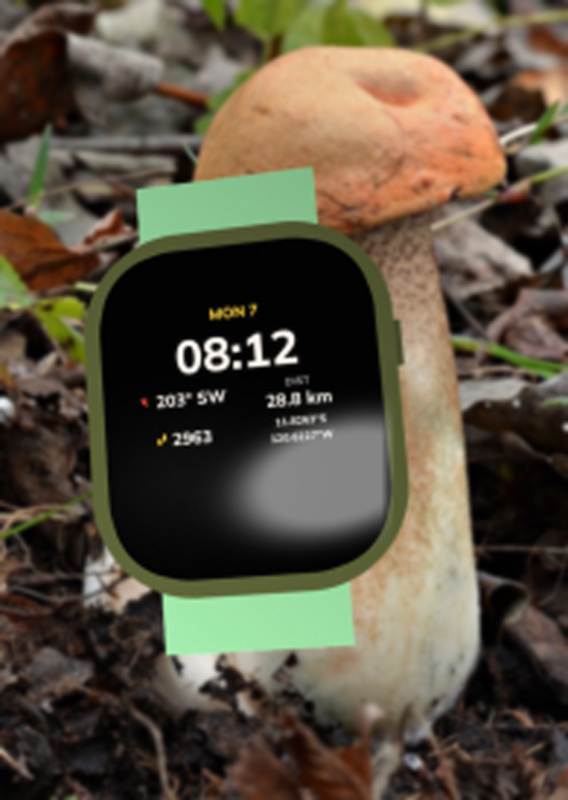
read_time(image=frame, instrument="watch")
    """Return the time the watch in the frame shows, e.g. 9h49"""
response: 8h12
